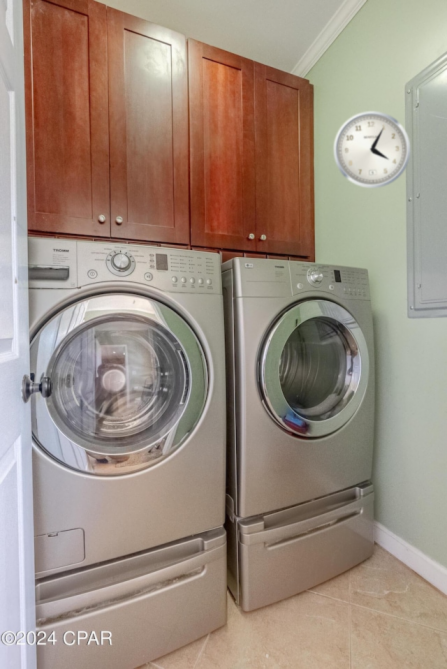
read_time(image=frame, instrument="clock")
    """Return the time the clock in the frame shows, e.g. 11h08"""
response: 4h05
